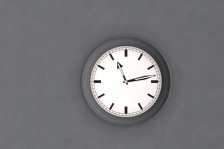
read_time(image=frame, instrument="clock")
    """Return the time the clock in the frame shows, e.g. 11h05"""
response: 11h13
